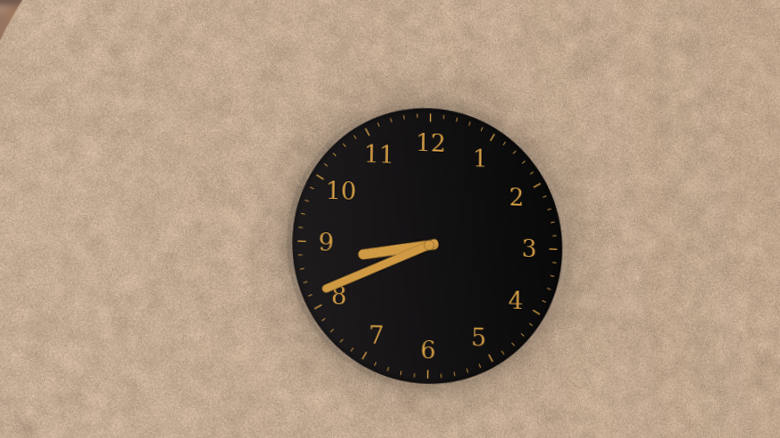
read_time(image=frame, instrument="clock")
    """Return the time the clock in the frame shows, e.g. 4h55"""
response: 8h41
